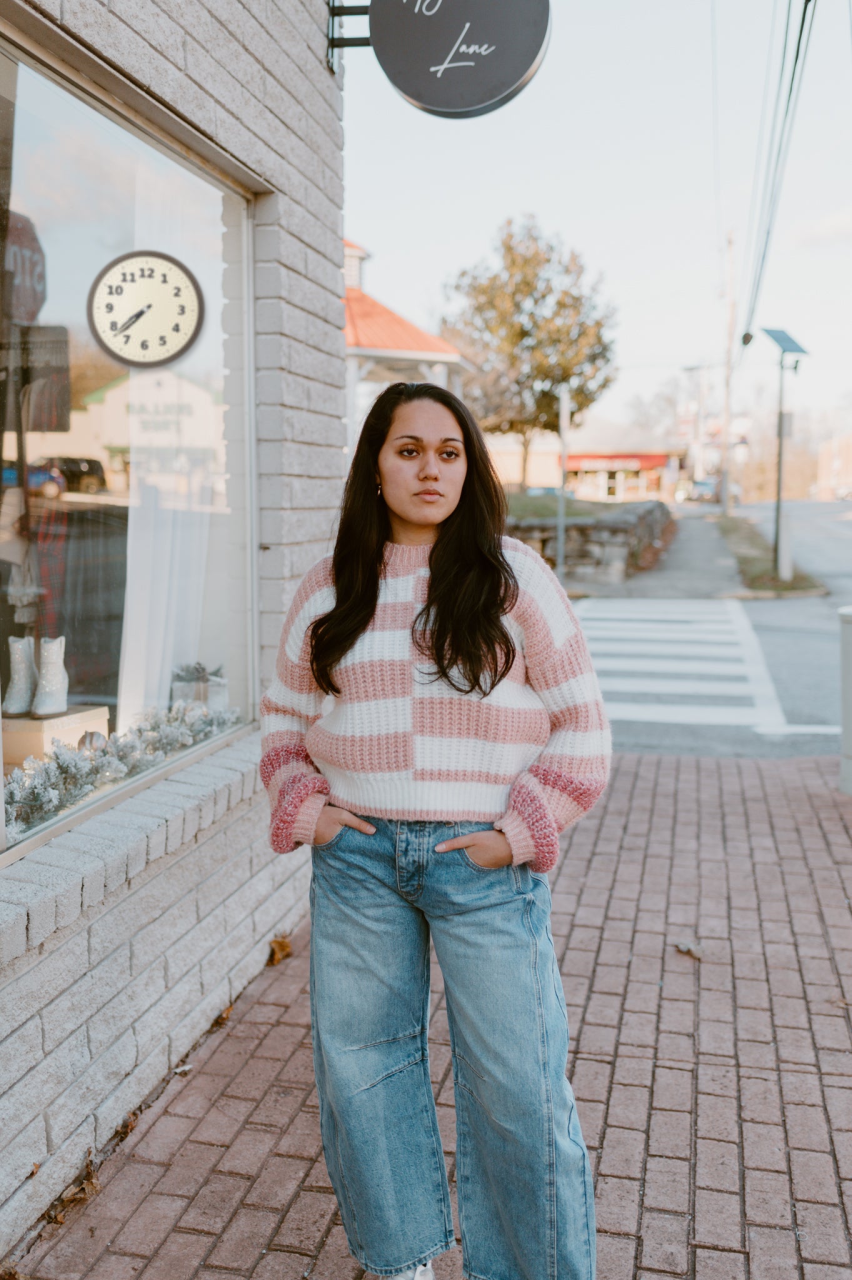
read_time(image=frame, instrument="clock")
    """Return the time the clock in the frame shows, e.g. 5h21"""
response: 7h38
